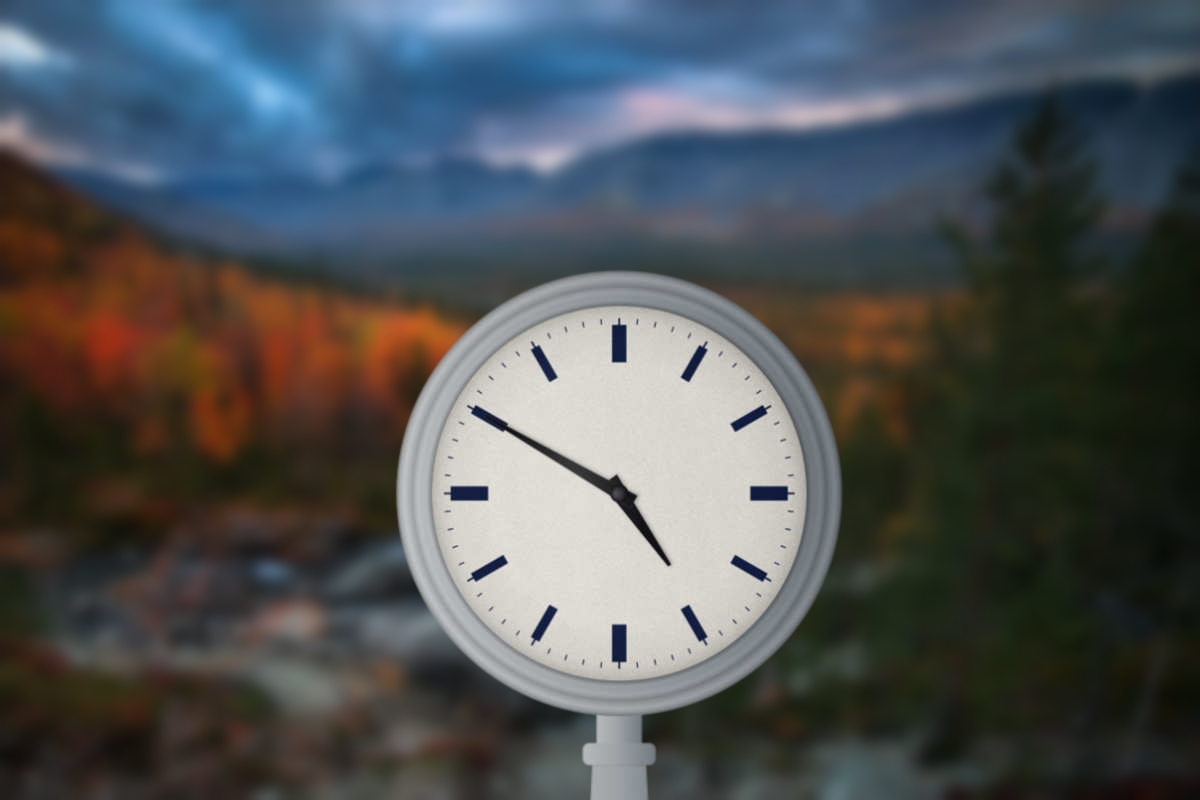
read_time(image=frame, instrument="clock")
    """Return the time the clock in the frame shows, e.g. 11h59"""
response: 4h50
